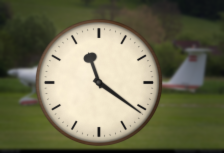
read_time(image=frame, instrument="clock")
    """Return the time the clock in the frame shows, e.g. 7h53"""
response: 11h21
